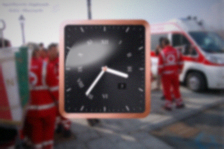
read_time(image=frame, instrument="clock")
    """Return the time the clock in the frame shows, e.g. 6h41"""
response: 3h36
